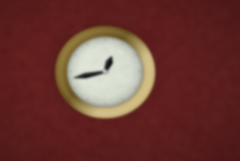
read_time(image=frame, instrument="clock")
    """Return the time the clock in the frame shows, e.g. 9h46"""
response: 12h43
